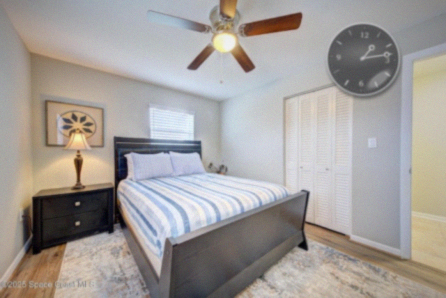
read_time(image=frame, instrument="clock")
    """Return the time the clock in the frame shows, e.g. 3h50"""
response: 1h13
